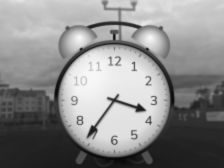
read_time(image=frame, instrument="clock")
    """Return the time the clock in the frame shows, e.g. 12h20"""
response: 3h36
